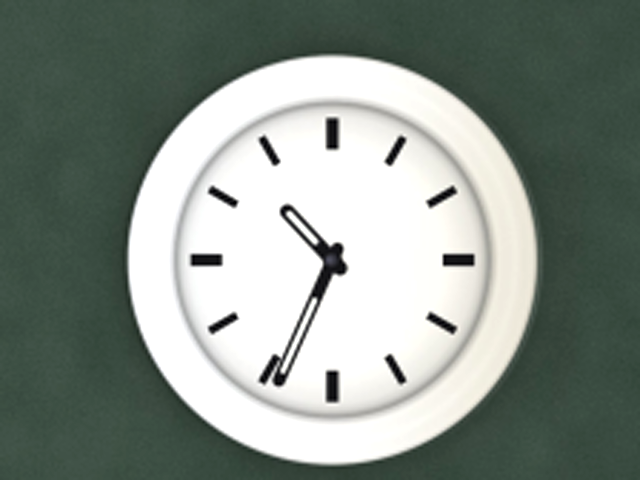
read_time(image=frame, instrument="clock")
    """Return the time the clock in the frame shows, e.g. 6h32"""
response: 10h34
